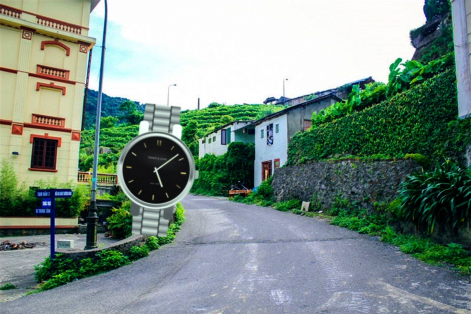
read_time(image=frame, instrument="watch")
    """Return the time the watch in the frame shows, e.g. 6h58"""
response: 5h08
